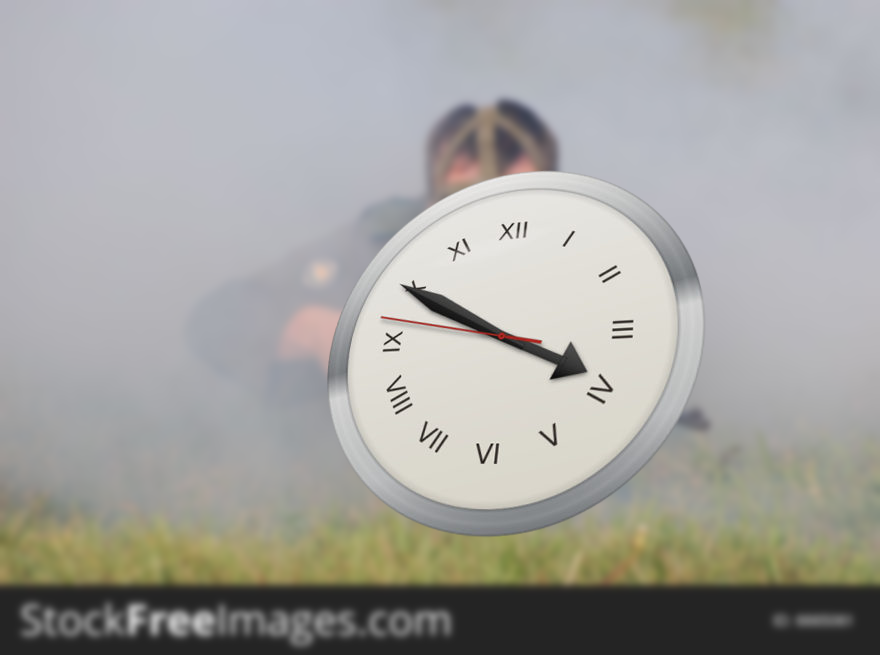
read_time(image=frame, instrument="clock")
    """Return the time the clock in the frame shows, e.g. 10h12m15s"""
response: 3h49m47s
